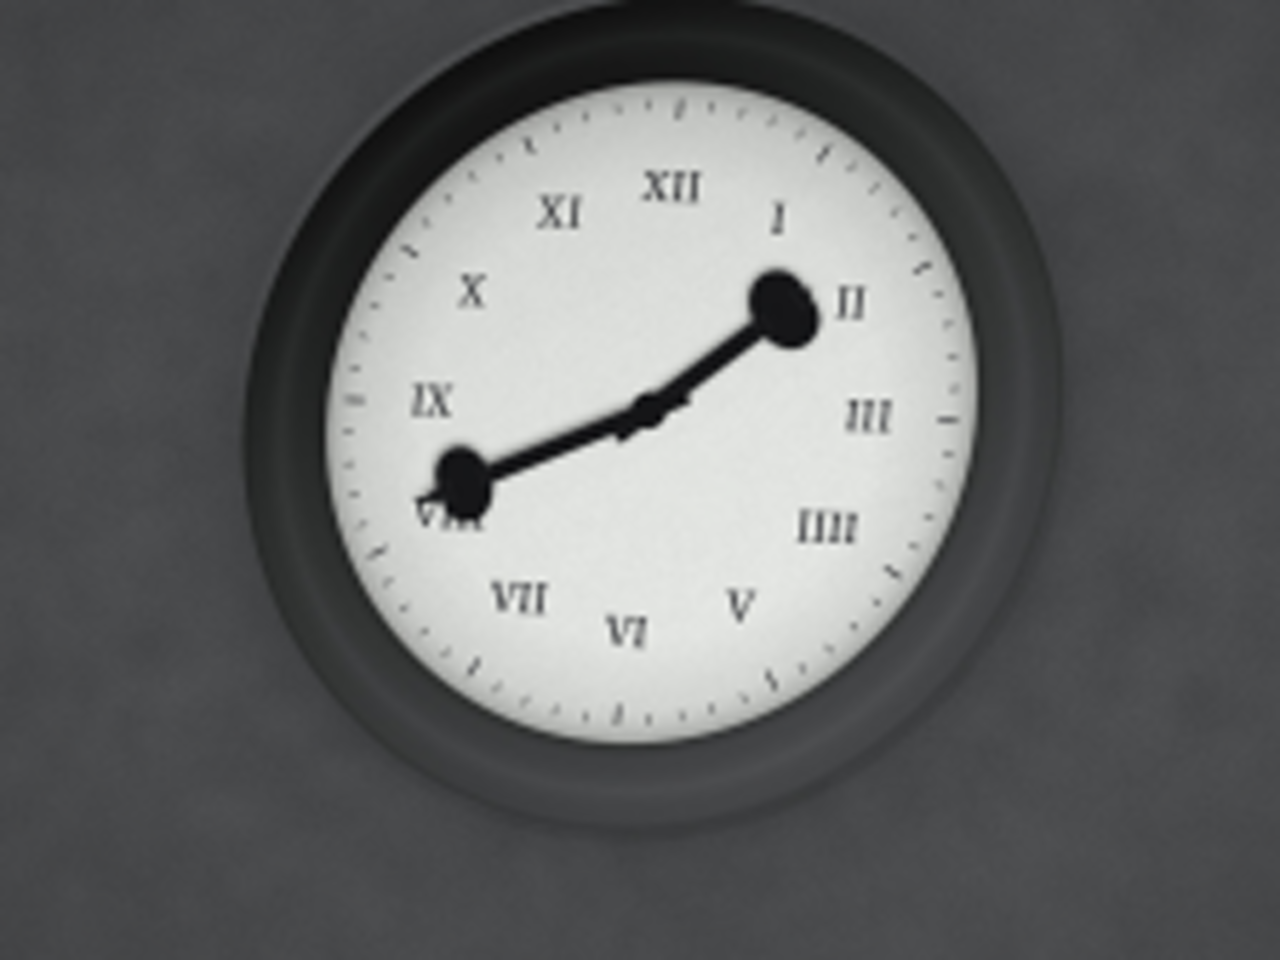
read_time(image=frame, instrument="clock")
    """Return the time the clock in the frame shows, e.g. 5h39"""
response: 1h41
